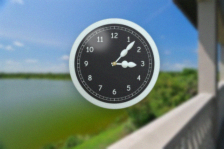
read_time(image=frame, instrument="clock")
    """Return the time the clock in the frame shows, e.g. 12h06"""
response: 3h07
